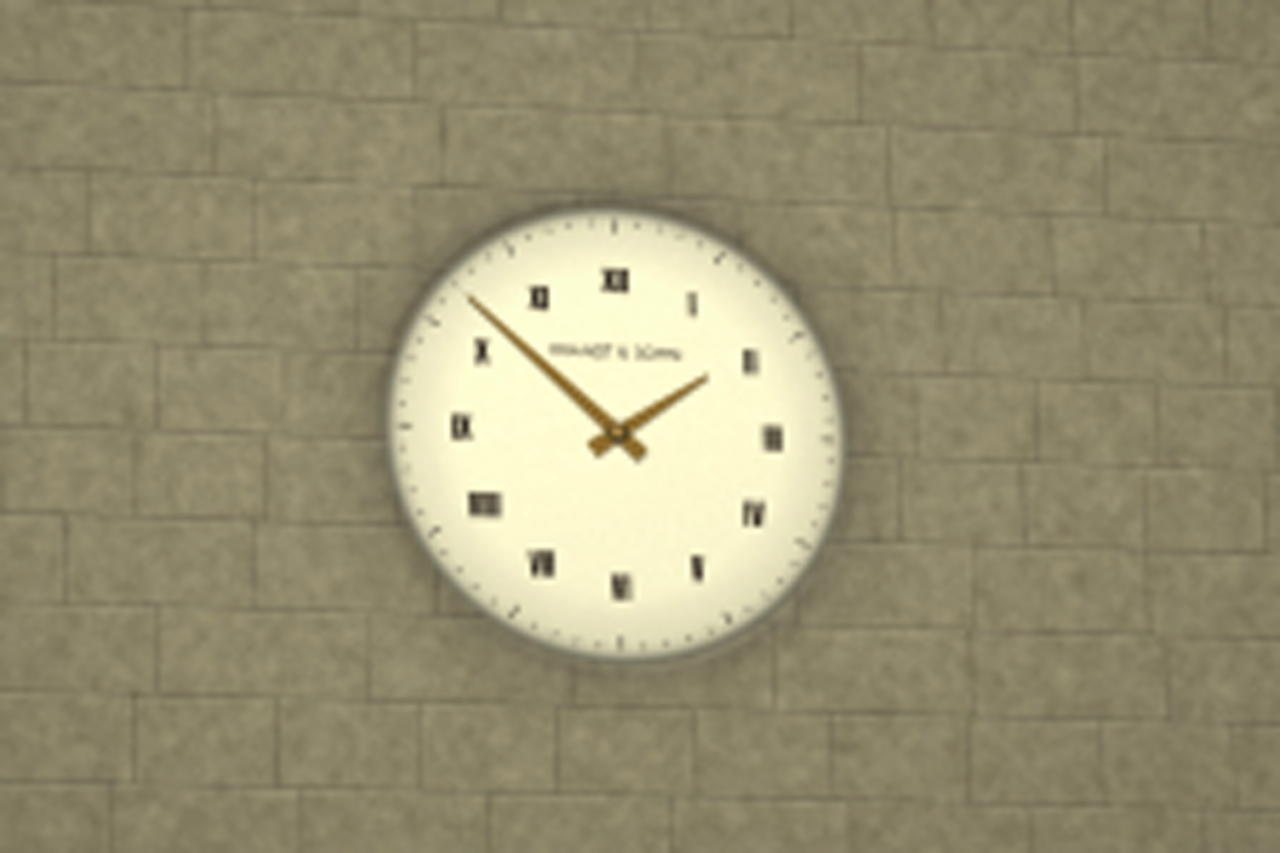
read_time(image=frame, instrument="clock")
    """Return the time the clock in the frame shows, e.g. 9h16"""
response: 1h52
